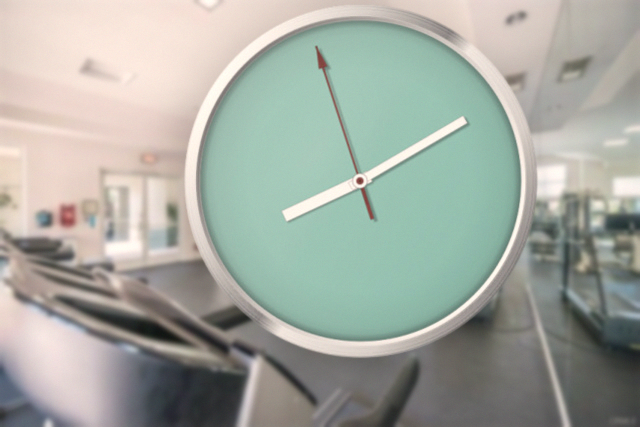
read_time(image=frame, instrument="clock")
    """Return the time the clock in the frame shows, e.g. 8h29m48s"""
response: 8h09m57s
